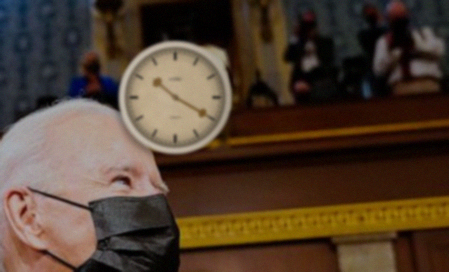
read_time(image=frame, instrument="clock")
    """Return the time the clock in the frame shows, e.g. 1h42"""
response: 10h20
